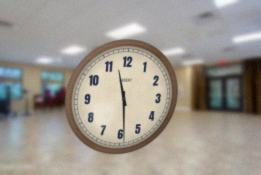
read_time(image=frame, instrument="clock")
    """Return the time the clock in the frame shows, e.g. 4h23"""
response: 11h29
